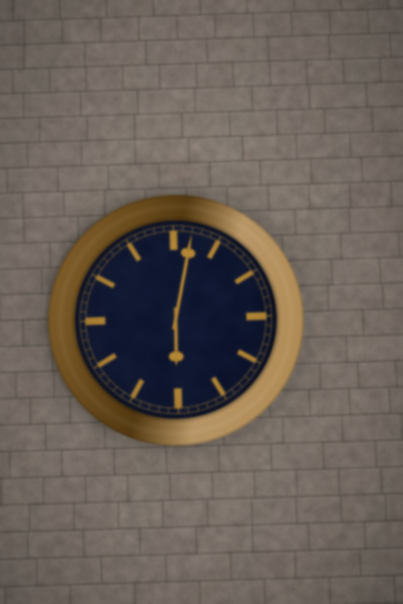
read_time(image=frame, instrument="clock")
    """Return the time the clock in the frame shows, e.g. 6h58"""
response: 6h02
